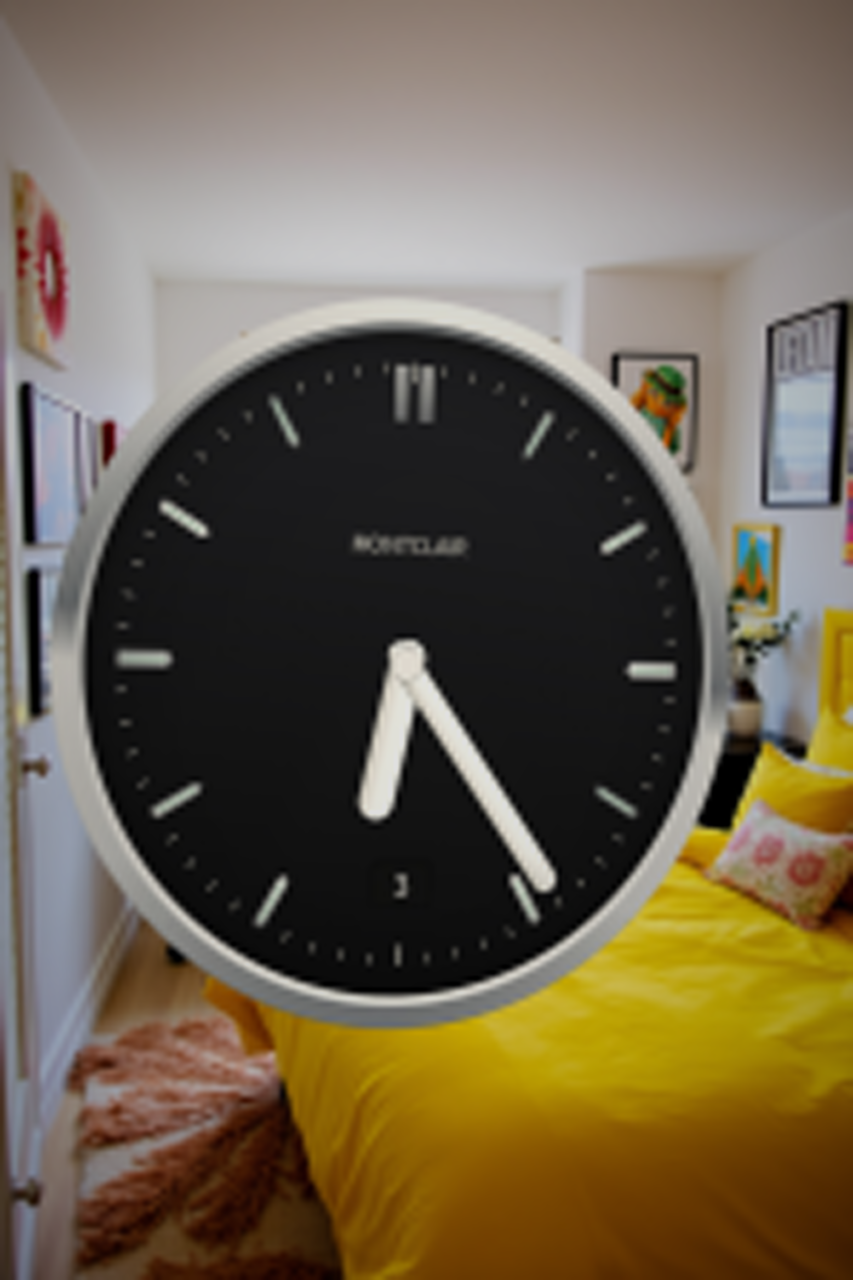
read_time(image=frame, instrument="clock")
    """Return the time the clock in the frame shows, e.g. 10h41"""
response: 6h24
